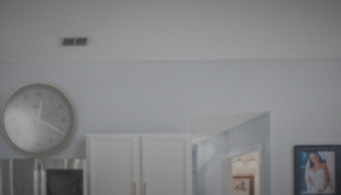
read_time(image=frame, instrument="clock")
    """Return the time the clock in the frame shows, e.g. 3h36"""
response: 12h20
